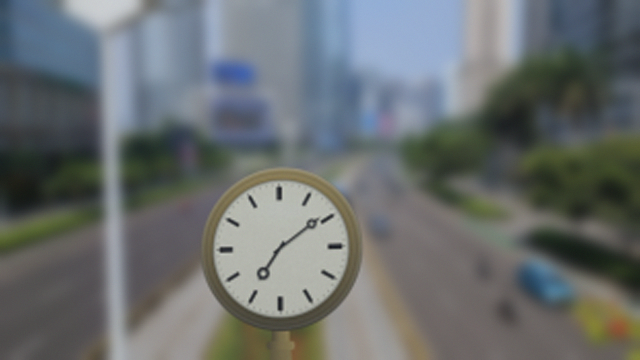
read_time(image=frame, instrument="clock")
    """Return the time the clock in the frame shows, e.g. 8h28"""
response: 7h09
